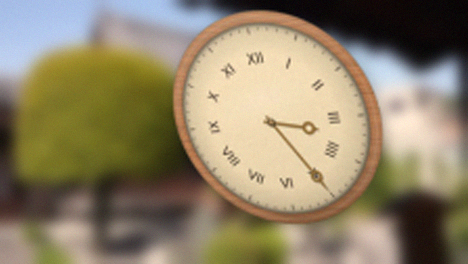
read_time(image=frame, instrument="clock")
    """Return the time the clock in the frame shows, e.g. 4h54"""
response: 3h25
